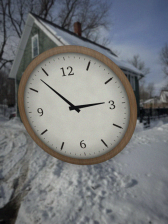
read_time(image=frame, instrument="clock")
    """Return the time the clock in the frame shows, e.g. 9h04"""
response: 2h53
